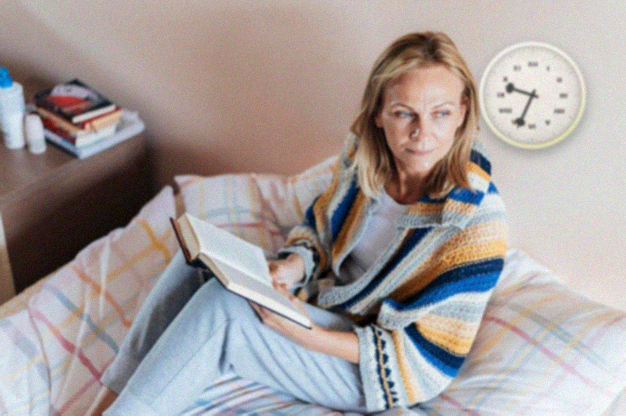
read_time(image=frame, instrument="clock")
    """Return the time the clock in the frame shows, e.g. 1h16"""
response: 9h34
